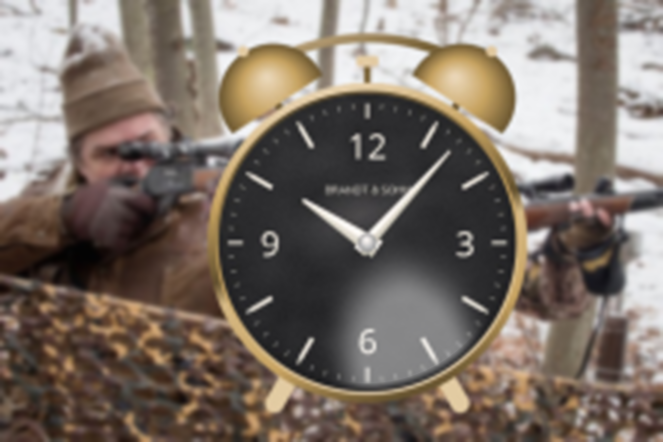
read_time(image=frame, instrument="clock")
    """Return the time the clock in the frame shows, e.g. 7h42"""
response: 10h07
